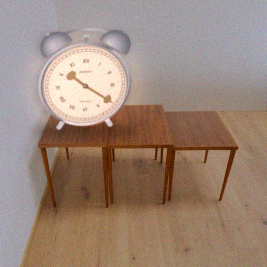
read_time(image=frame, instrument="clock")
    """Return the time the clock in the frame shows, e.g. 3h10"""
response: 10h21
